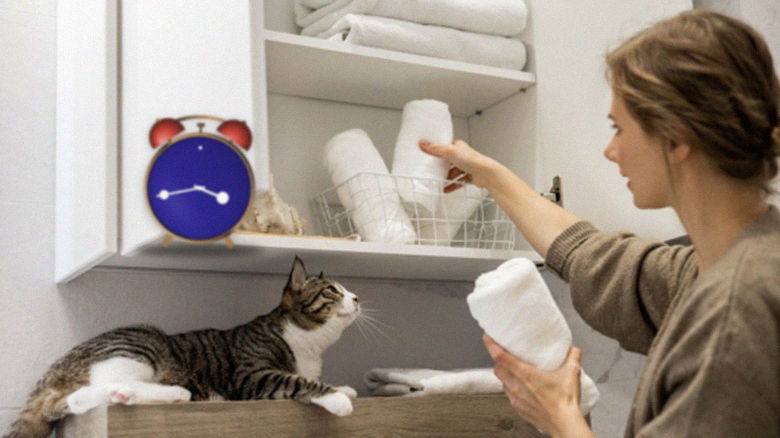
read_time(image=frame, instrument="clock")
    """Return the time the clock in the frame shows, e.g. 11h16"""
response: 3h43
